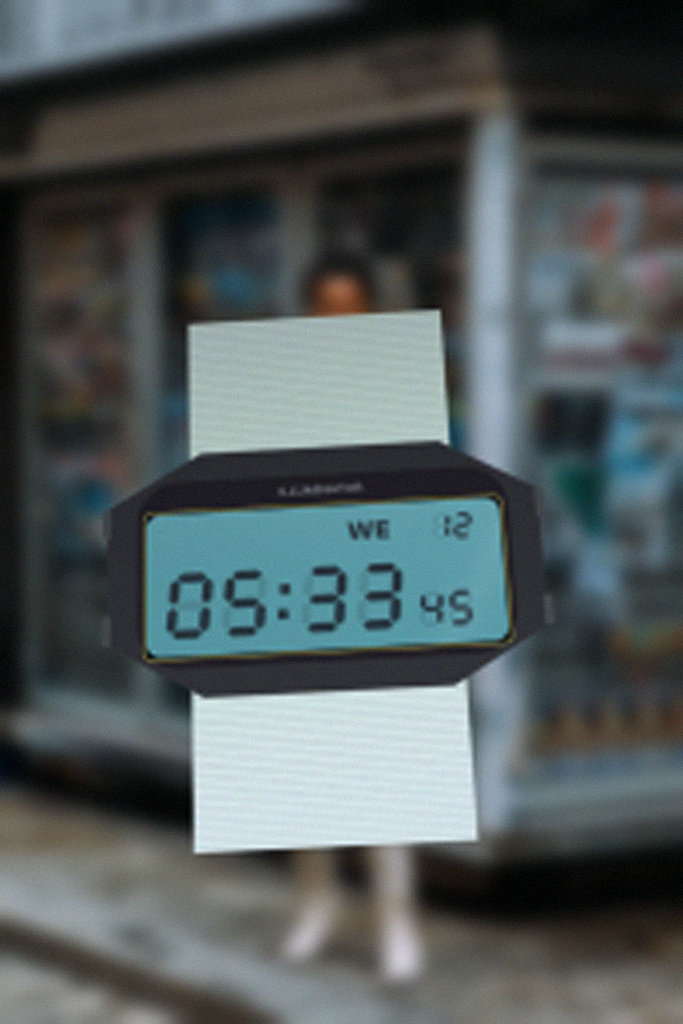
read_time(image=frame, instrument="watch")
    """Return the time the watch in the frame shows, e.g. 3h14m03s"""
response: 5h33m45s
